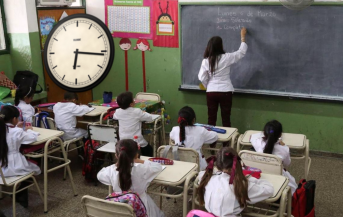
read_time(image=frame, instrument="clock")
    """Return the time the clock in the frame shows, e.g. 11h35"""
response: 6h16
